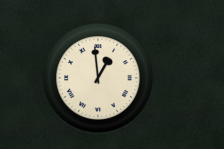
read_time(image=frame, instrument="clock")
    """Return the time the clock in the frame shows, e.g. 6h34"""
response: 12h59
